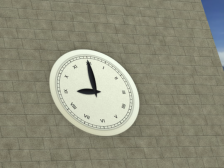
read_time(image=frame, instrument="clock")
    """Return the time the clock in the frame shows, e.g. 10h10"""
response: 9h00
